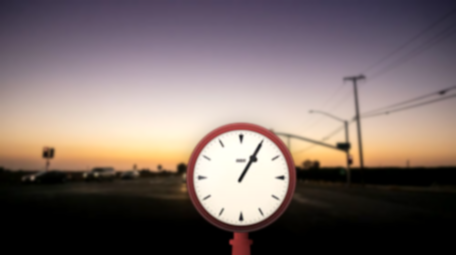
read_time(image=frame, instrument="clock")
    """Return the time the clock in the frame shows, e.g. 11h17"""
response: 1h05
